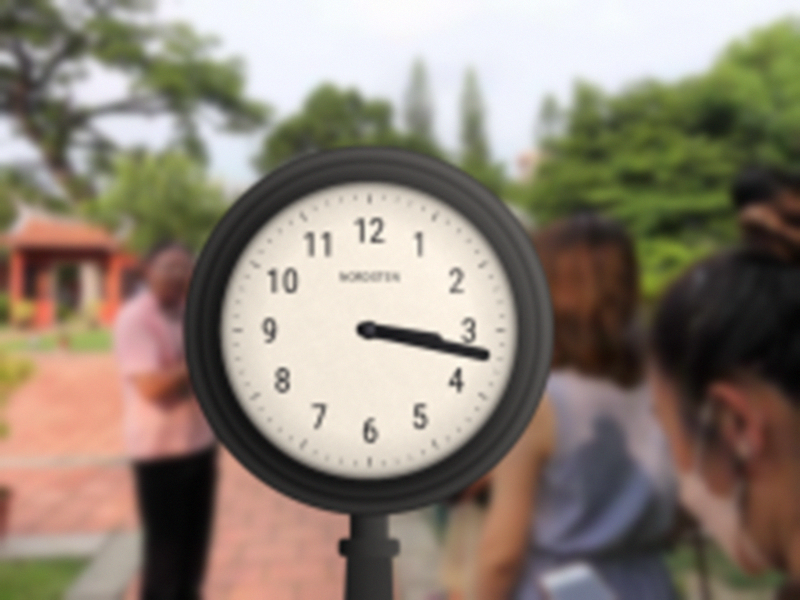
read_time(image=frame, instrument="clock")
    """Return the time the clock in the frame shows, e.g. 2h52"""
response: 3h17
